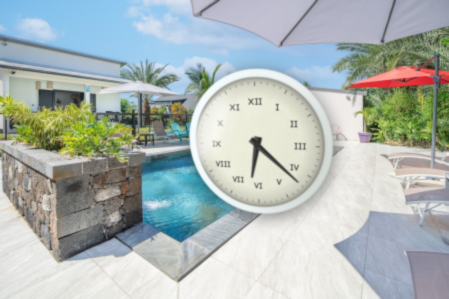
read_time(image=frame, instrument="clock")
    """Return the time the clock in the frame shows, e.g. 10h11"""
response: 6h22
